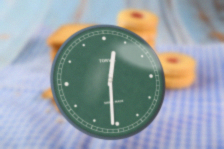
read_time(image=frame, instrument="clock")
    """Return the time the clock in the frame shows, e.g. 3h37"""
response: 12h31
